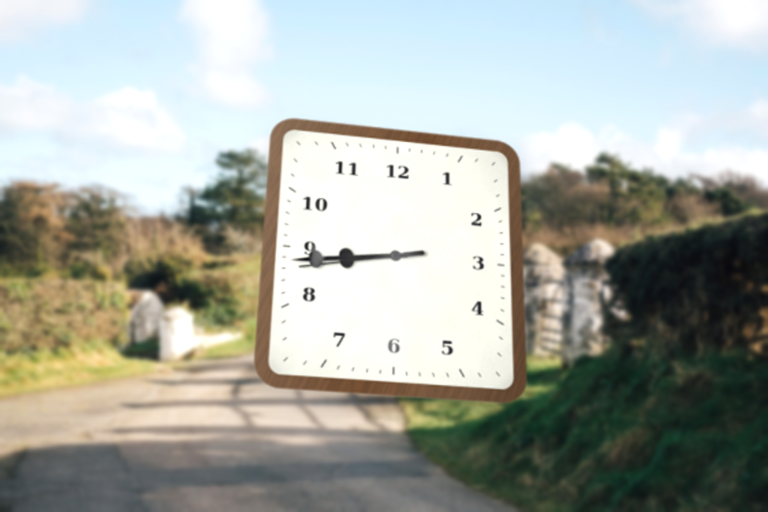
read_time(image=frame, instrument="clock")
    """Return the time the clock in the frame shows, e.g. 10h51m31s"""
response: 8h43m43s
